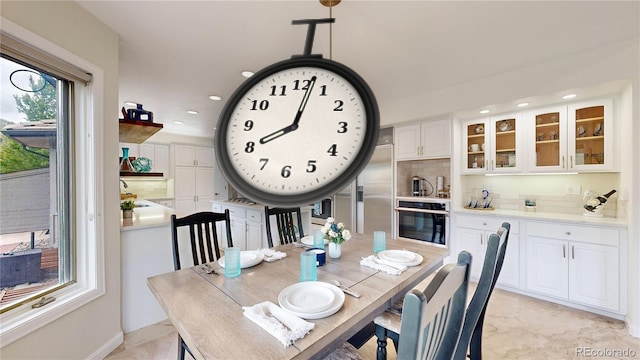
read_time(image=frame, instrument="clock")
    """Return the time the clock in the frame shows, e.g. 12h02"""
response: 8h02
